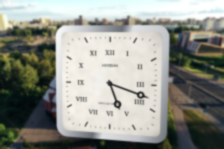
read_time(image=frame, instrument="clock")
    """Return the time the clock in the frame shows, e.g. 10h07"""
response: 5h18
